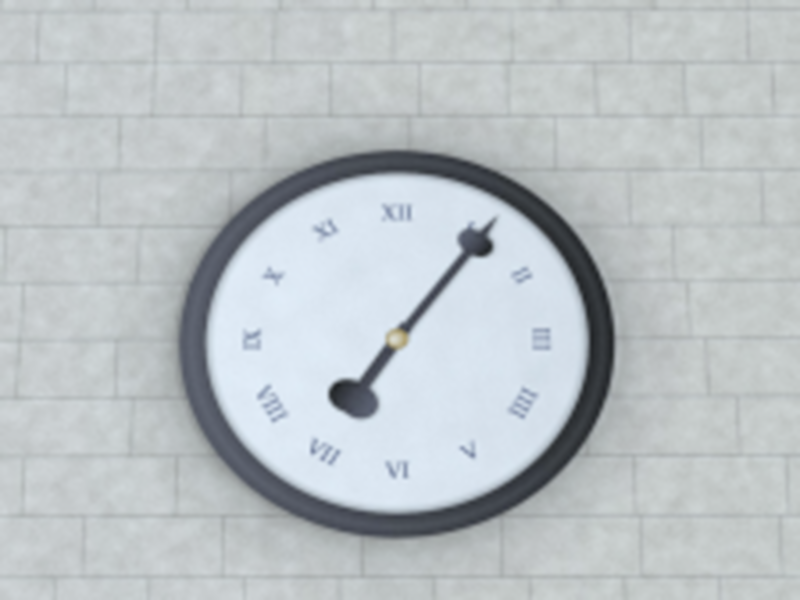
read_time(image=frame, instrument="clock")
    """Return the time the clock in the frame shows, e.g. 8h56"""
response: 7h06
